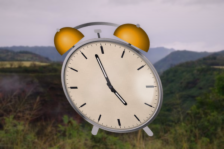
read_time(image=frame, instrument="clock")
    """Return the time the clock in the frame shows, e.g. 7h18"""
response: 4h58
